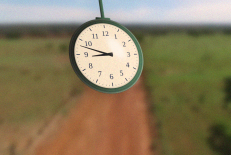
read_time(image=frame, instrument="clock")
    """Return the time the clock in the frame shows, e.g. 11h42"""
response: 8h48
